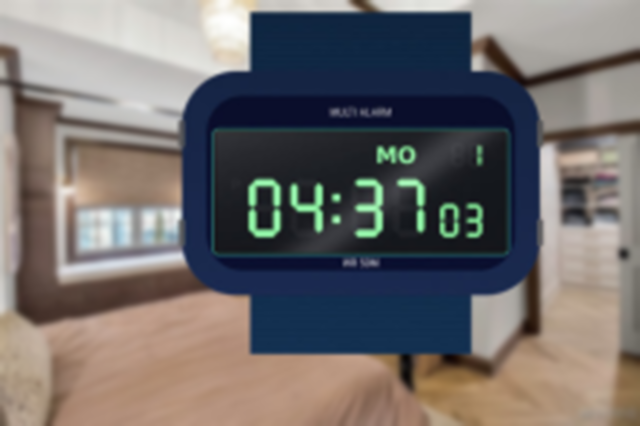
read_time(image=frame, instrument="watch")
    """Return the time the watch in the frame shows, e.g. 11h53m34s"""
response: 4h37m03s
